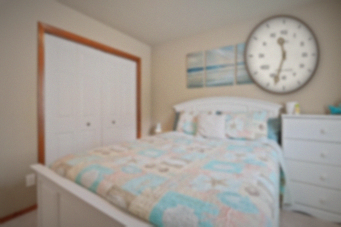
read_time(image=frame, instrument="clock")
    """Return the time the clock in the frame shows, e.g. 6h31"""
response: 11h33
